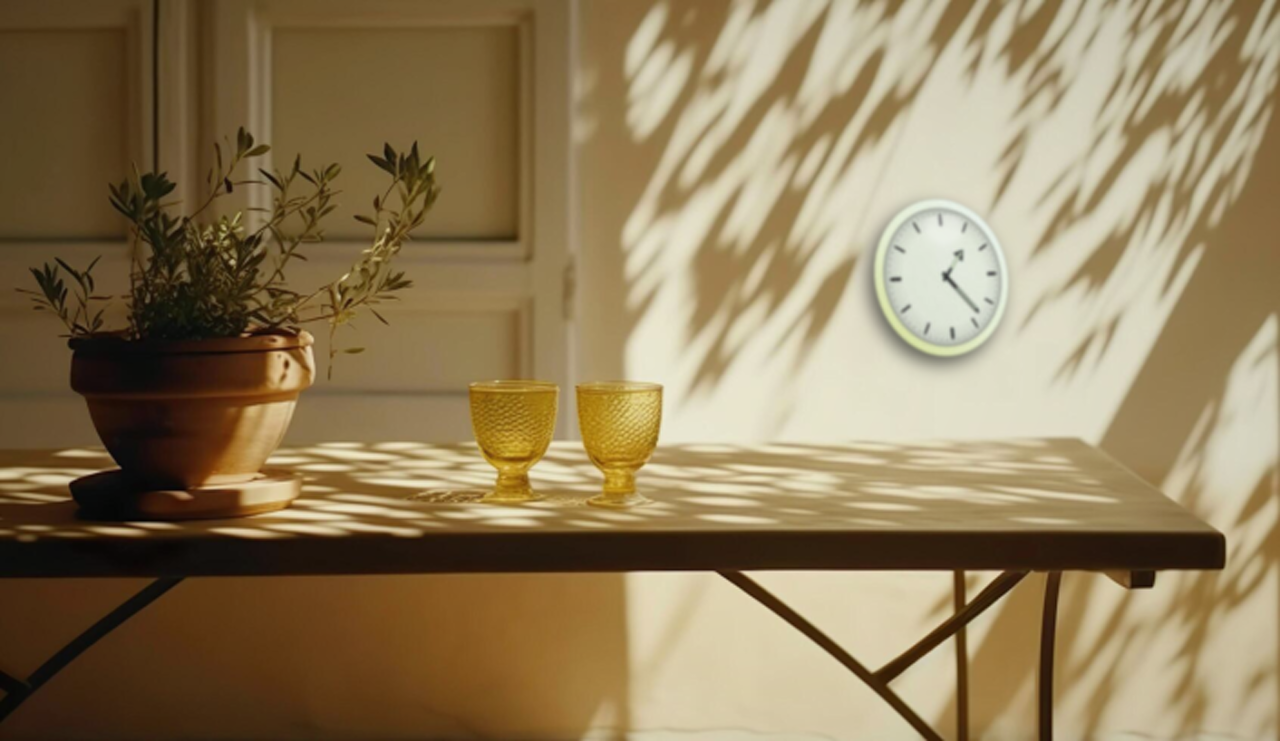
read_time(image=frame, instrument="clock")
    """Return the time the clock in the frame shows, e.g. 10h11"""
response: 1h23
